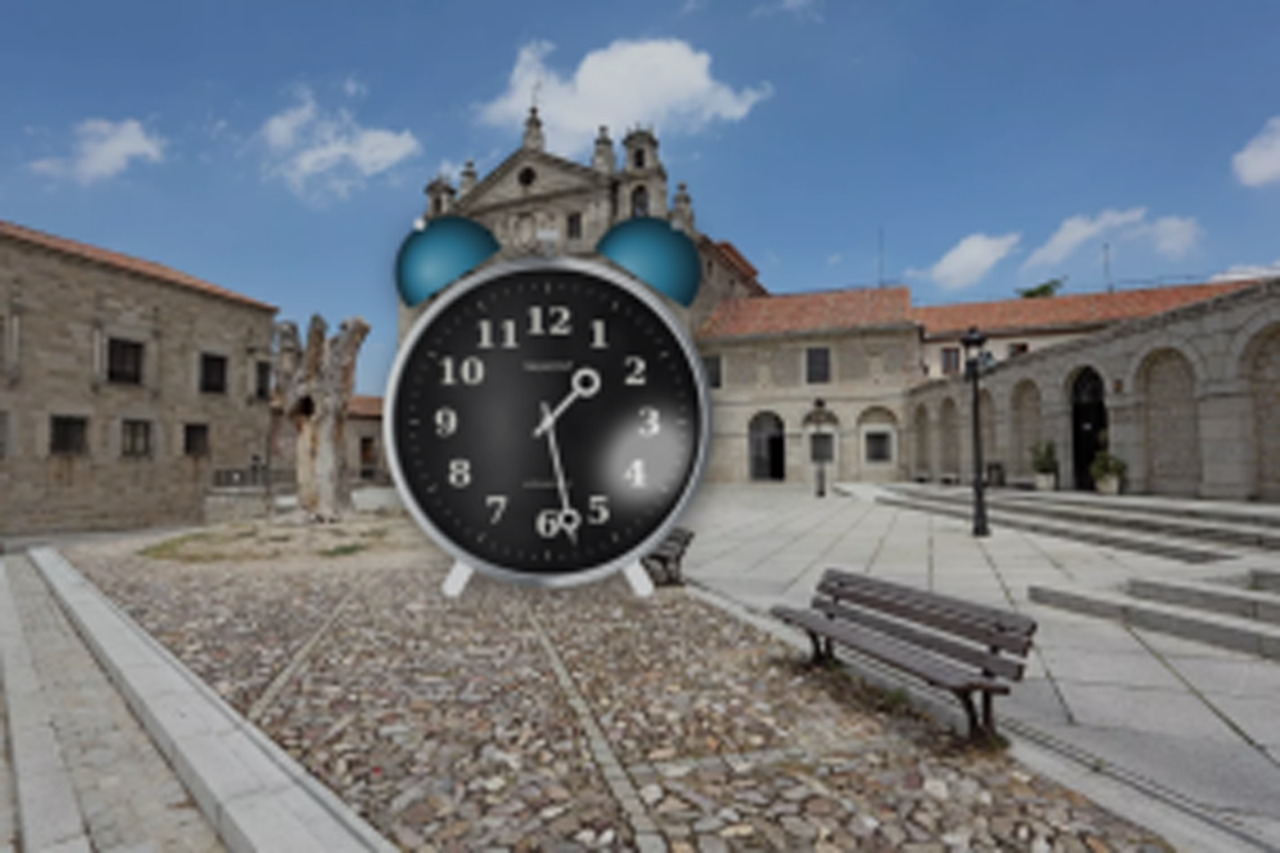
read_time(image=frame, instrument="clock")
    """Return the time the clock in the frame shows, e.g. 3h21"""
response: 1h28
